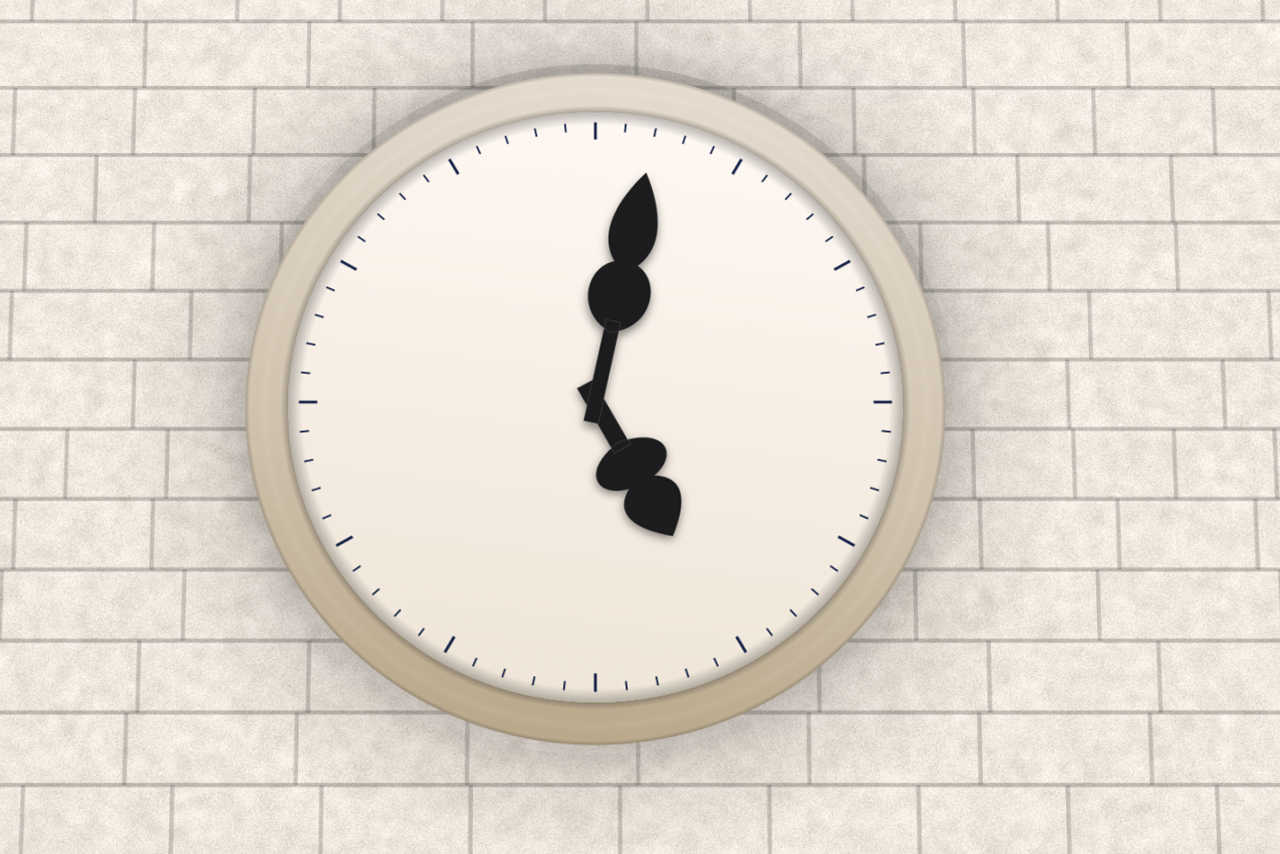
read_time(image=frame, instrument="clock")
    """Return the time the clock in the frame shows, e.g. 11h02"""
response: 5h02
